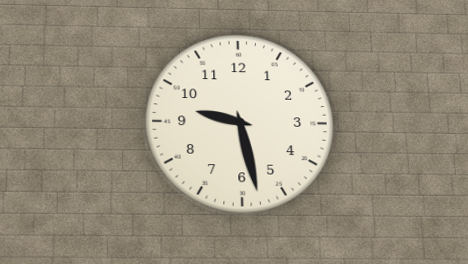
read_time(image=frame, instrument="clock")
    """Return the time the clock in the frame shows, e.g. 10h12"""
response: 9h28
